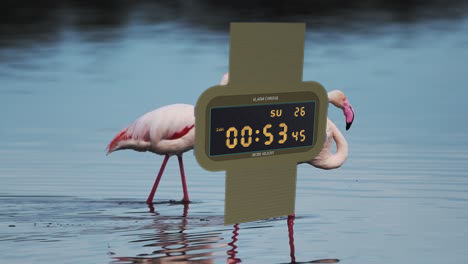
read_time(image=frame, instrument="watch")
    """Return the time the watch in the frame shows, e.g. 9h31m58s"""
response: 0h53m45s
